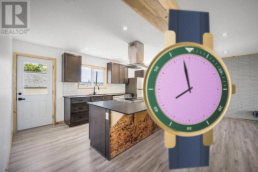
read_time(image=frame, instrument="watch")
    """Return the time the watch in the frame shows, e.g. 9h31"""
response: 7h58
